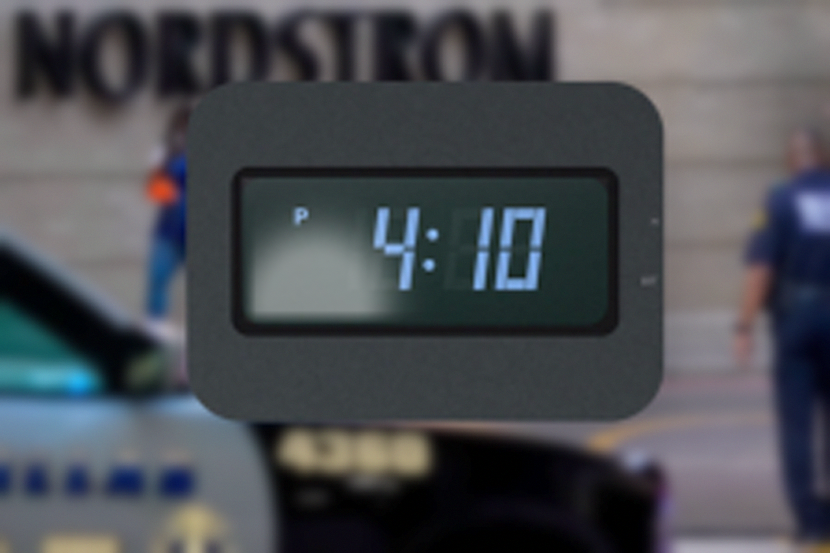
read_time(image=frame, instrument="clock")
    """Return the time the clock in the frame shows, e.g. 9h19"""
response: 4h10
